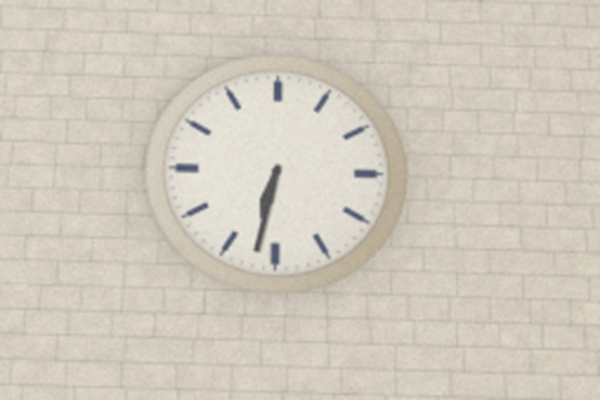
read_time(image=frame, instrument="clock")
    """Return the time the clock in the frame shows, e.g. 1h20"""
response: 6h32
